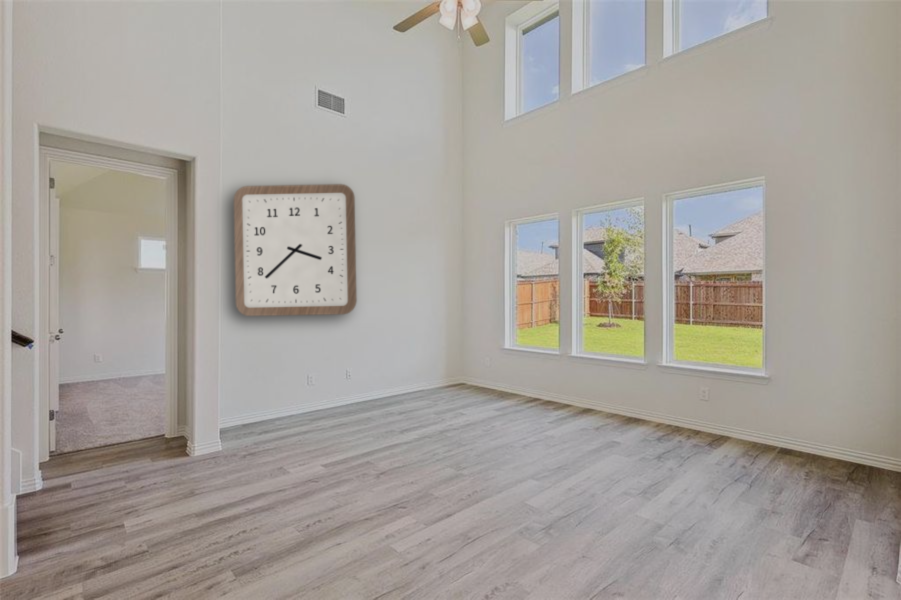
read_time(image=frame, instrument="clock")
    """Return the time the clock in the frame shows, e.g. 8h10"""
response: 3h38
